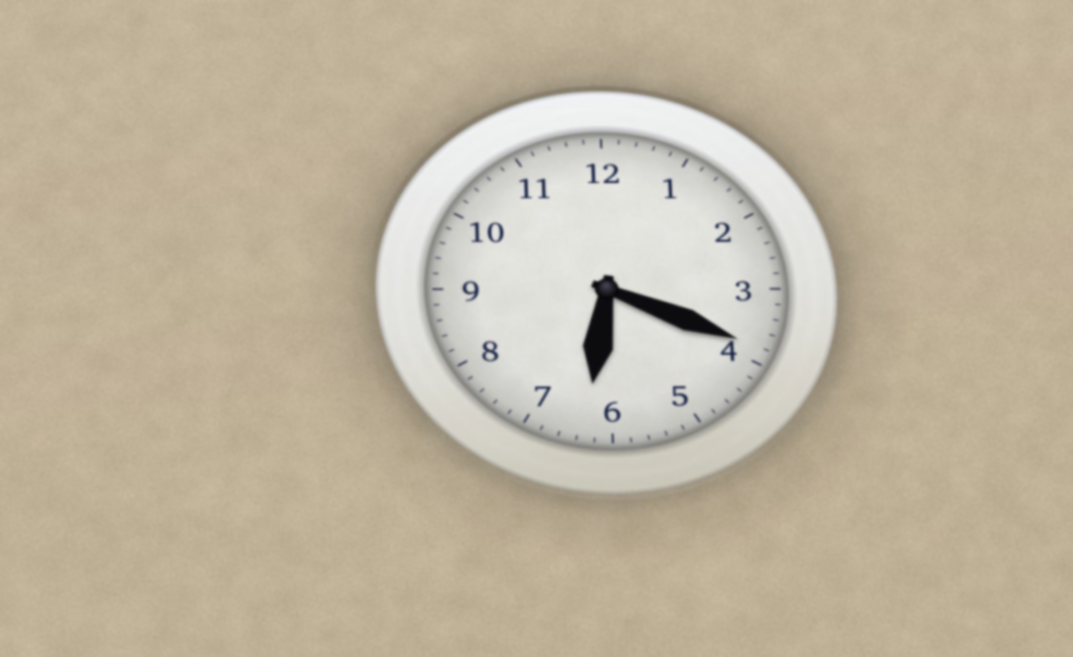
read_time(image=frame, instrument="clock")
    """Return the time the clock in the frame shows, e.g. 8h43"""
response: 6h19
